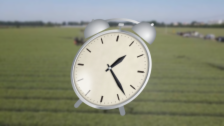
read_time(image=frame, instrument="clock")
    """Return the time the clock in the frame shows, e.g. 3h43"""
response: 1h23
